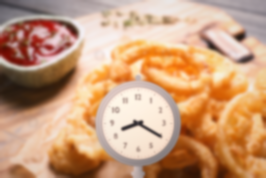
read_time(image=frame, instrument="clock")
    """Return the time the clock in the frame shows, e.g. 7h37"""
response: 8h20
